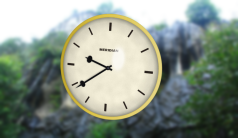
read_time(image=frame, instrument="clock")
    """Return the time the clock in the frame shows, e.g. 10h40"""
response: 9h39
